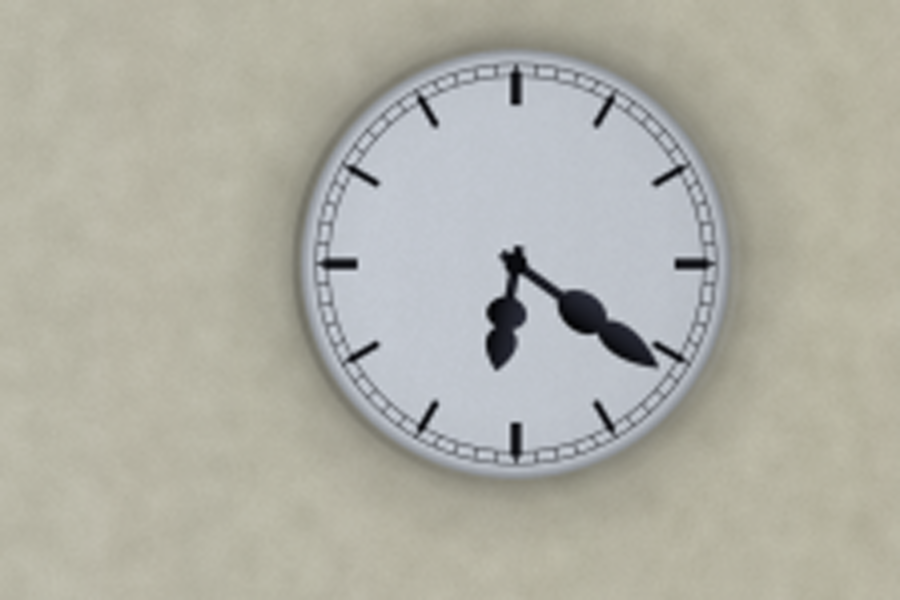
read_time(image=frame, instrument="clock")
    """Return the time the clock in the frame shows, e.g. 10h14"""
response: 6h21
